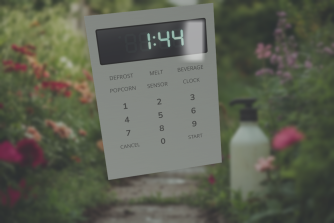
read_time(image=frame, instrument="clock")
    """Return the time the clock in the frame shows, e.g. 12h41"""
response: 1h44
